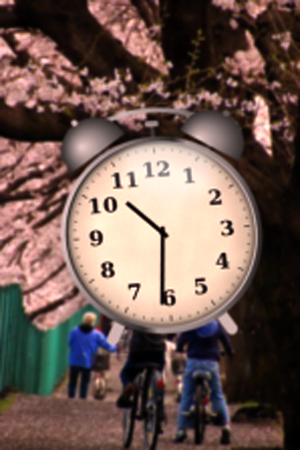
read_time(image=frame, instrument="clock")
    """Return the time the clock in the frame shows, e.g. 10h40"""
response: 10h31
